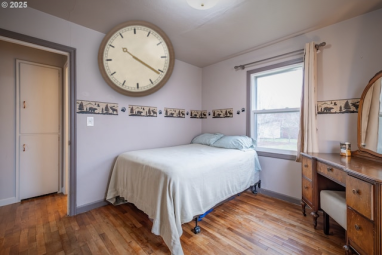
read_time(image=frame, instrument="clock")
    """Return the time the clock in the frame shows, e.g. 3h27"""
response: 10h21
